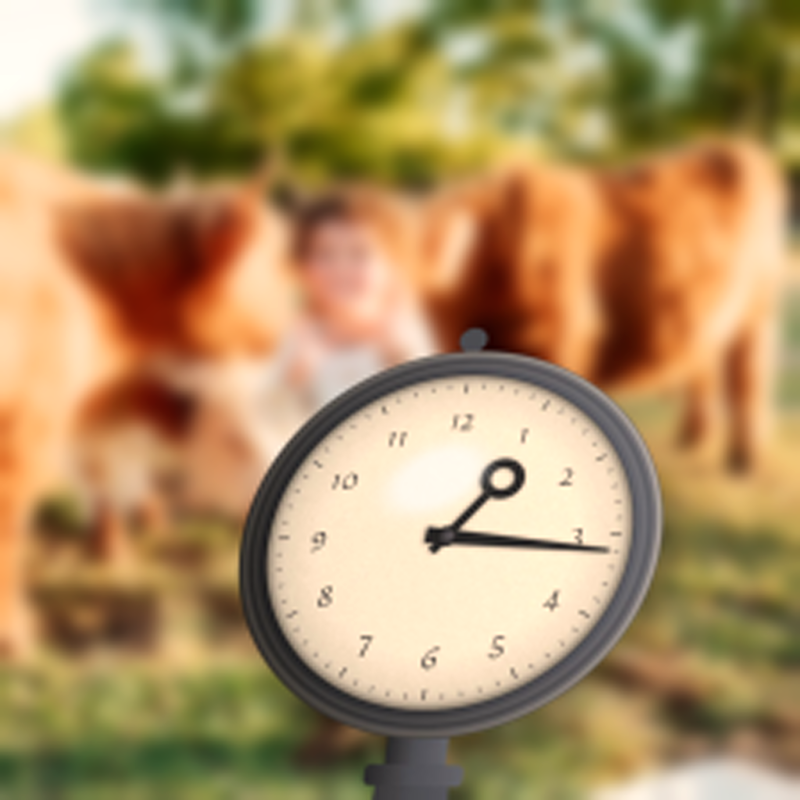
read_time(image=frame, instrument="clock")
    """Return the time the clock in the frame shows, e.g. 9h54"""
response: 1h16
